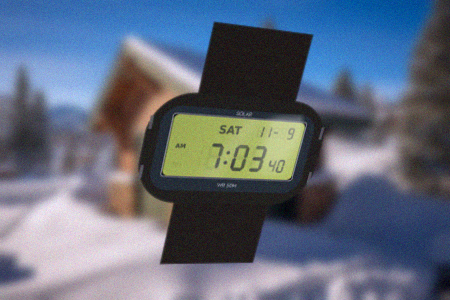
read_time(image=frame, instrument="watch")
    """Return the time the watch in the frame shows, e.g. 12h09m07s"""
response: 7h03m40s
